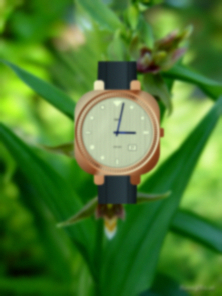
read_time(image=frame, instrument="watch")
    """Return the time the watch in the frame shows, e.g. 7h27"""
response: 3h02
